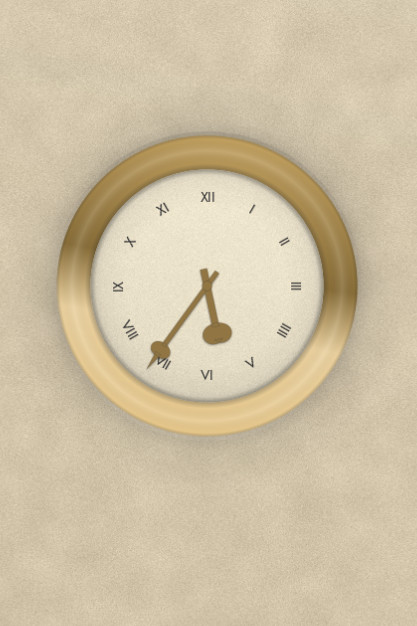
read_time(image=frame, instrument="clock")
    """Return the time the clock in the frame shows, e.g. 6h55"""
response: 5h36
